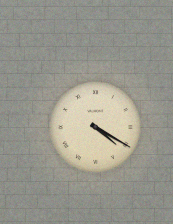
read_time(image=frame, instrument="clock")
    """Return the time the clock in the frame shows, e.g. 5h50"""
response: 4h20
